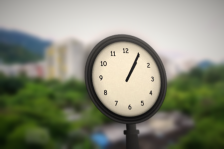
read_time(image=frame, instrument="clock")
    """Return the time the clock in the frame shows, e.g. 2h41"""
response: 1h05
